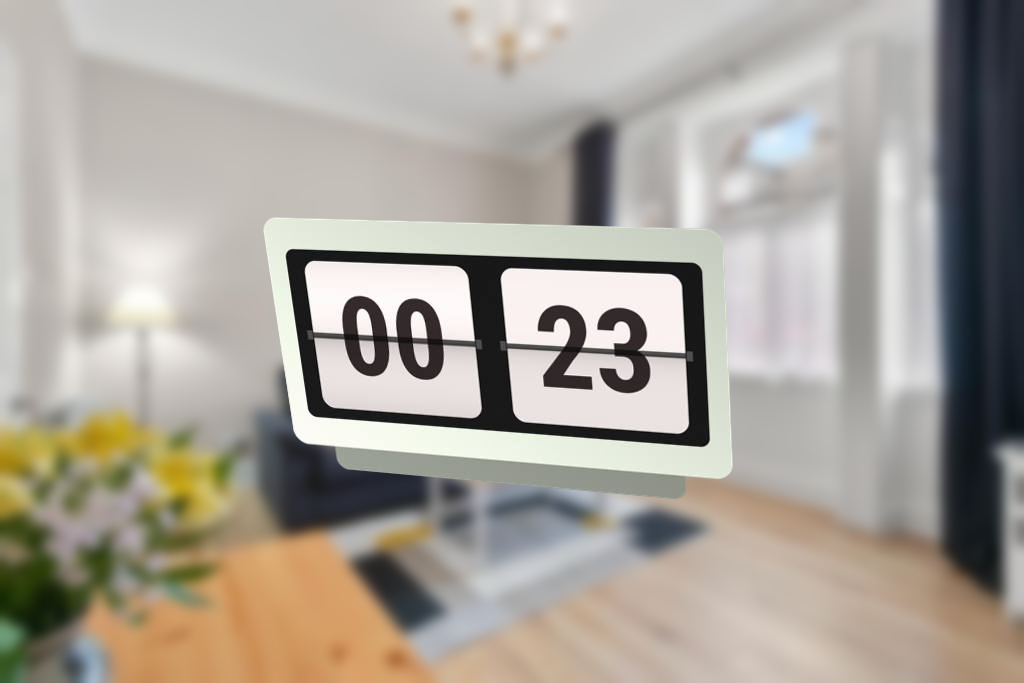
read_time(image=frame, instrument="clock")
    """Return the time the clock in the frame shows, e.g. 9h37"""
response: 0h23
